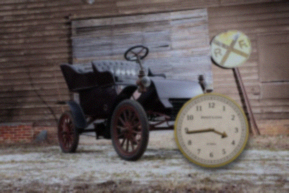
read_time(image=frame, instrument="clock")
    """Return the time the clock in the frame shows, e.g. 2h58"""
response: 3h44
